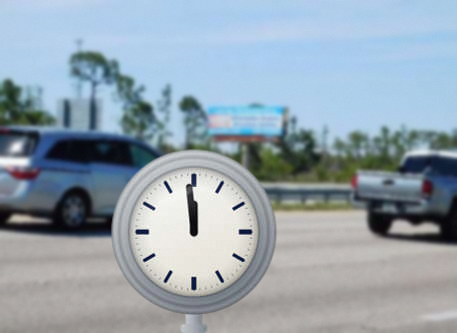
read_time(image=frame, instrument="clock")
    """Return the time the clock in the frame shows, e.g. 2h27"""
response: 11h59
